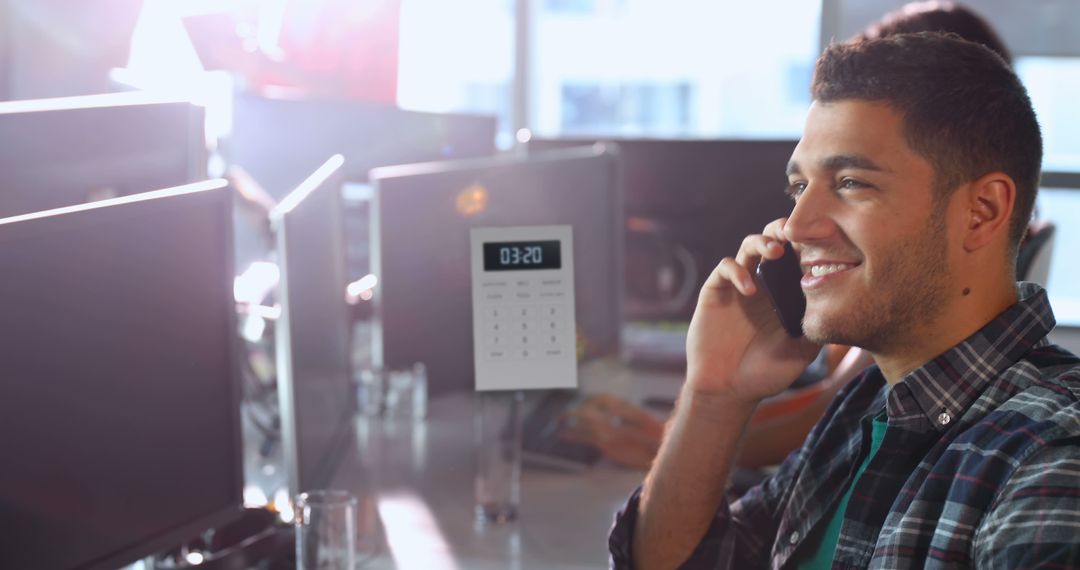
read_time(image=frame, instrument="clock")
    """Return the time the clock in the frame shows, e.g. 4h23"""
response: 3h20
